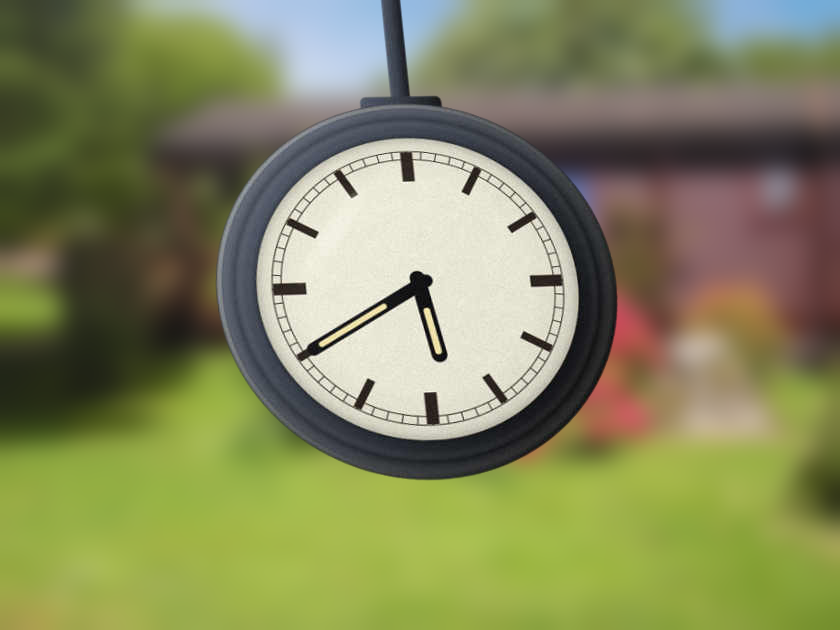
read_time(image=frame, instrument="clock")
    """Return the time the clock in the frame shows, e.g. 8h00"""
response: 5h40
